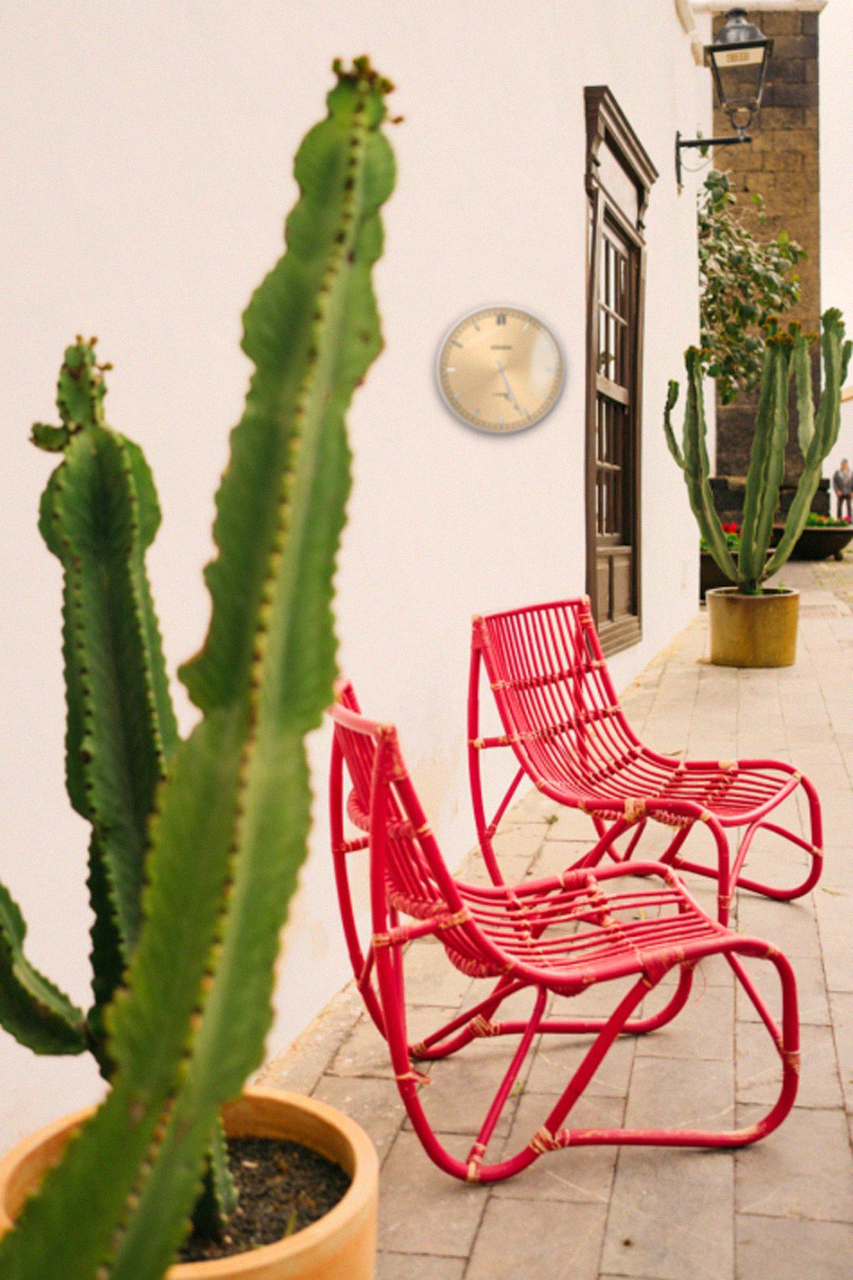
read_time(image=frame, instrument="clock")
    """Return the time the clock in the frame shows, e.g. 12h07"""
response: 5h26
